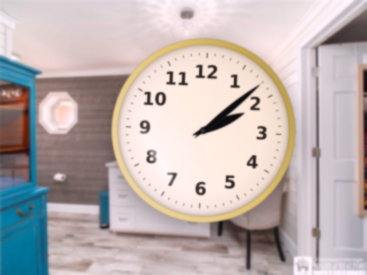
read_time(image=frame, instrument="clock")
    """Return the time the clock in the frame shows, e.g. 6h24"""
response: 2h08
